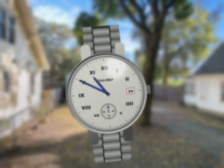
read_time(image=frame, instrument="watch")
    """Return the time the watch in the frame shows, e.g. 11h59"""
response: 10h50
